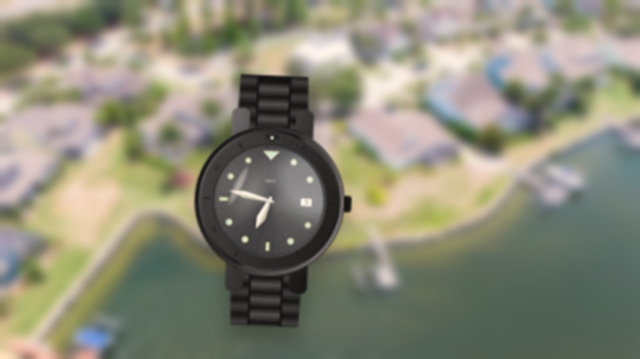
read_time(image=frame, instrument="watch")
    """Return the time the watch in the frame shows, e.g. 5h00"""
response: 6h47
